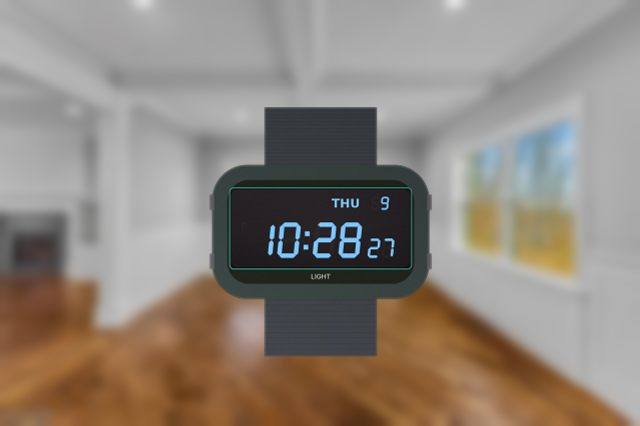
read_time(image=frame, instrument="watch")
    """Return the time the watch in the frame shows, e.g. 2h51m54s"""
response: 10h28m27s
